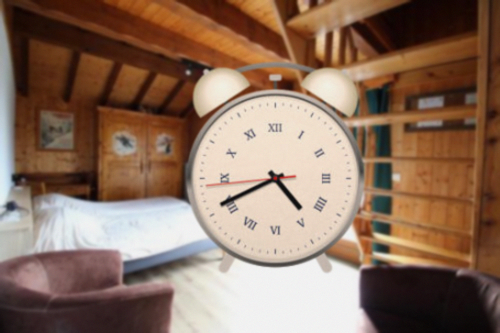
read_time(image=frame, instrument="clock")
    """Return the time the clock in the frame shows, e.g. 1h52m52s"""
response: 4h40m44s
